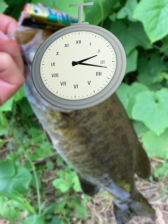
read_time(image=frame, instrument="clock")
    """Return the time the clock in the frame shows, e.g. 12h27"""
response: 2h17
